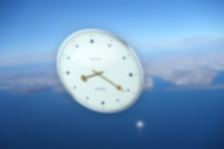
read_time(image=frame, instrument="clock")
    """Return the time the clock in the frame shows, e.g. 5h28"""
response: 8h21
